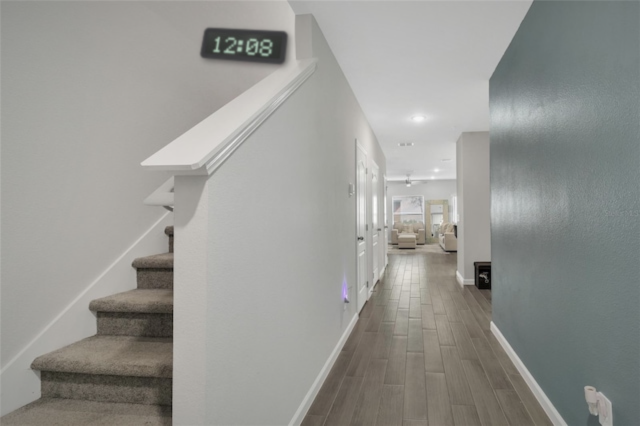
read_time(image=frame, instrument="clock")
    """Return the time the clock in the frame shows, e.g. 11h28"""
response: 12h08
